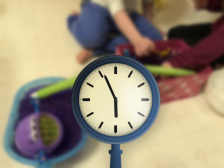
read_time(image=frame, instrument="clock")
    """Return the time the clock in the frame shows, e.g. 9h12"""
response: 5h56
